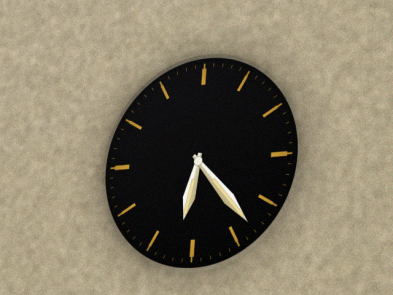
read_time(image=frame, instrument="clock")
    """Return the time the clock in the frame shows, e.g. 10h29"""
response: 6h23
